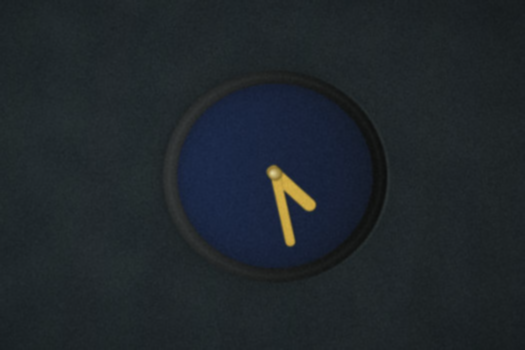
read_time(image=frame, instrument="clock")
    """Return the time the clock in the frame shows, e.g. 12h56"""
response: 4h28
